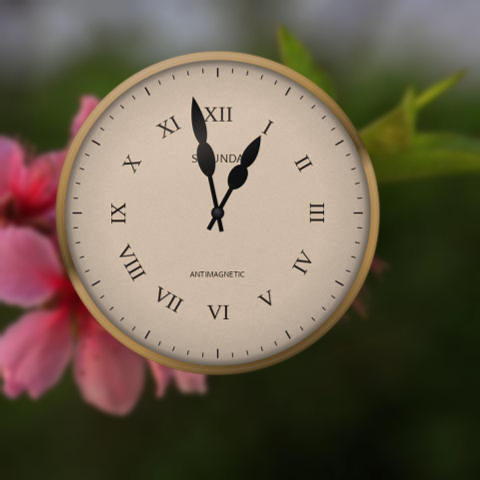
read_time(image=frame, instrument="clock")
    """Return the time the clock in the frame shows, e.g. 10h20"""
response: 12h58
